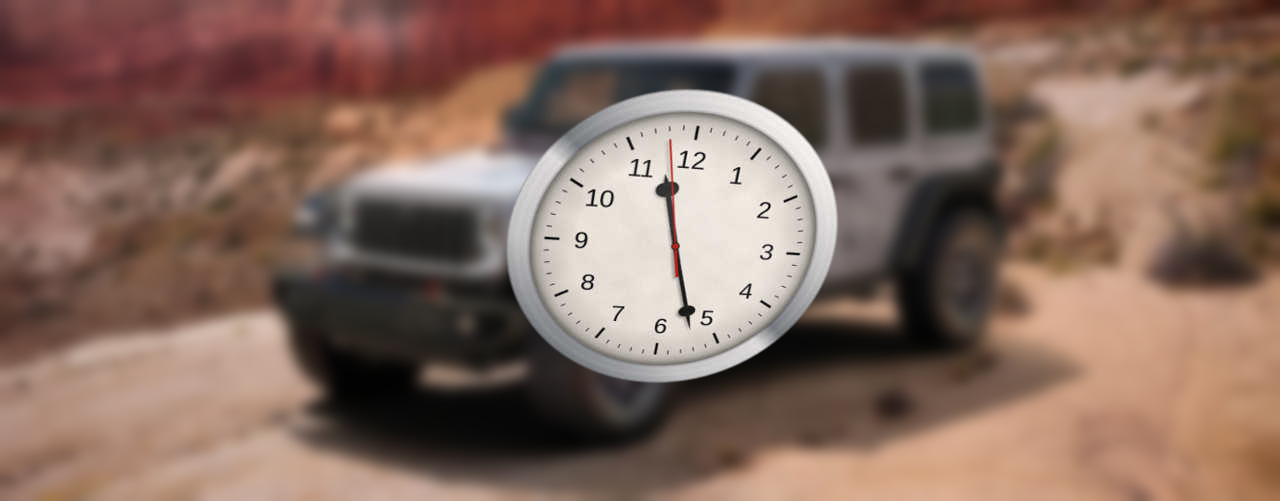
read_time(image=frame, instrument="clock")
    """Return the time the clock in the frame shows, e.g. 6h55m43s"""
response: 11h26m58s
